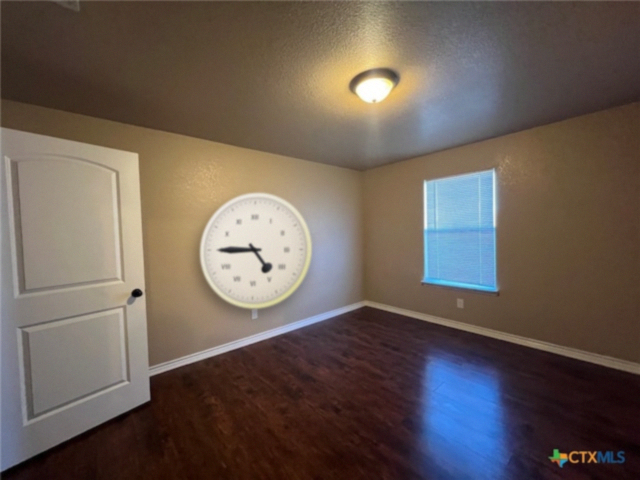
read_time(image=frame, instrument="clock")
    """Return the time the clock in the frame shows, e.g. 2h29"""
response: 4h45
